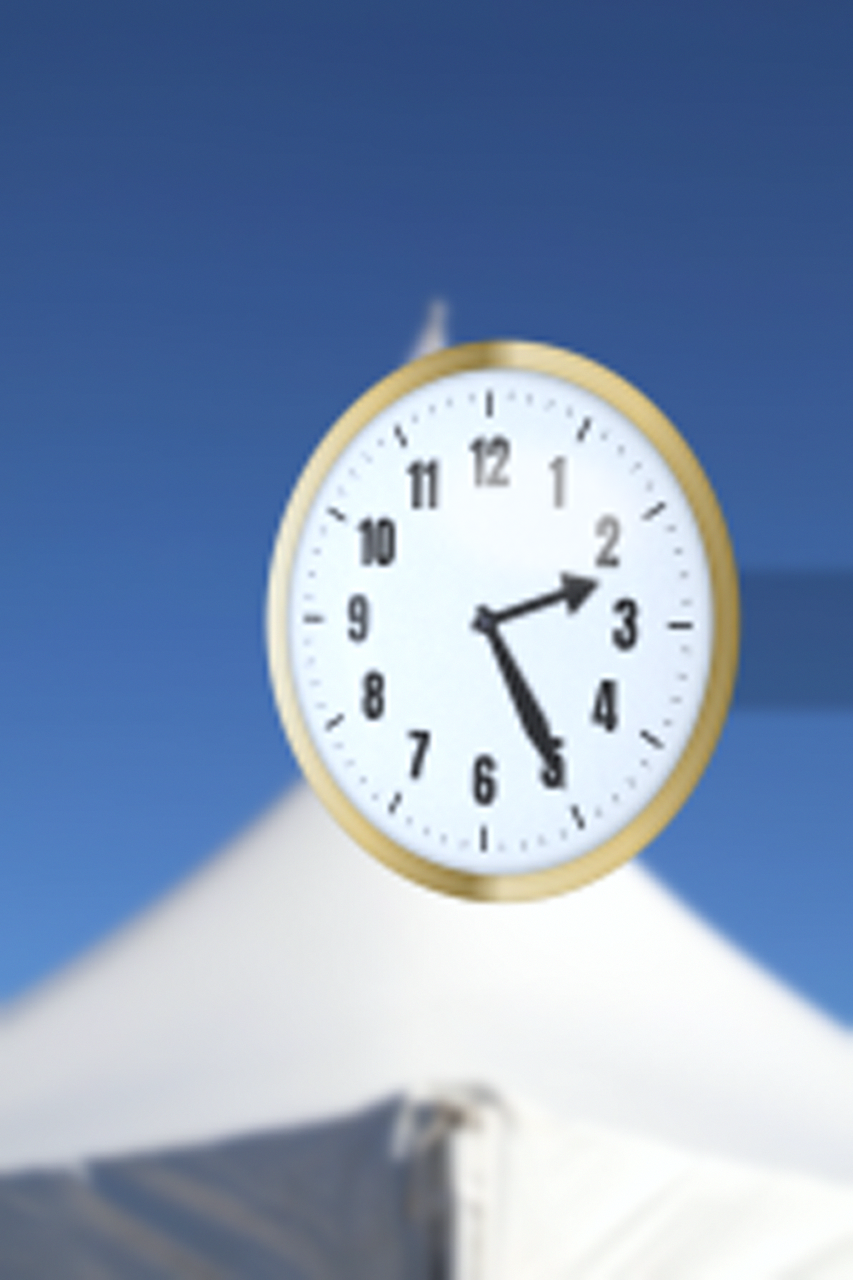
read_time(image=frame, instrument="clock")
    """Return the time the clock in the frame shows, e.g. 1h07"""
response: 2h25
